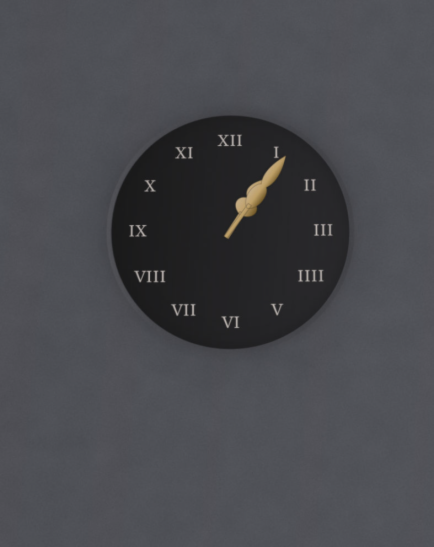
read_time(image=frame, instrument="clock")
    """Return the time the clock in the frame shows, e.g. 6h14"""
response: 1h06
